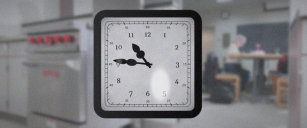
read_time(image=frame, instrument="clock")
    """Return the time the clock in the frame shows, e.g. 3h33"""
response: 10h46
